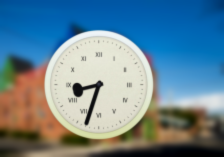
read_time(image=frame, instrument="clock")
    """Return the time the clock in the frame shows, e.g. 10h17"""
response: 8h33
